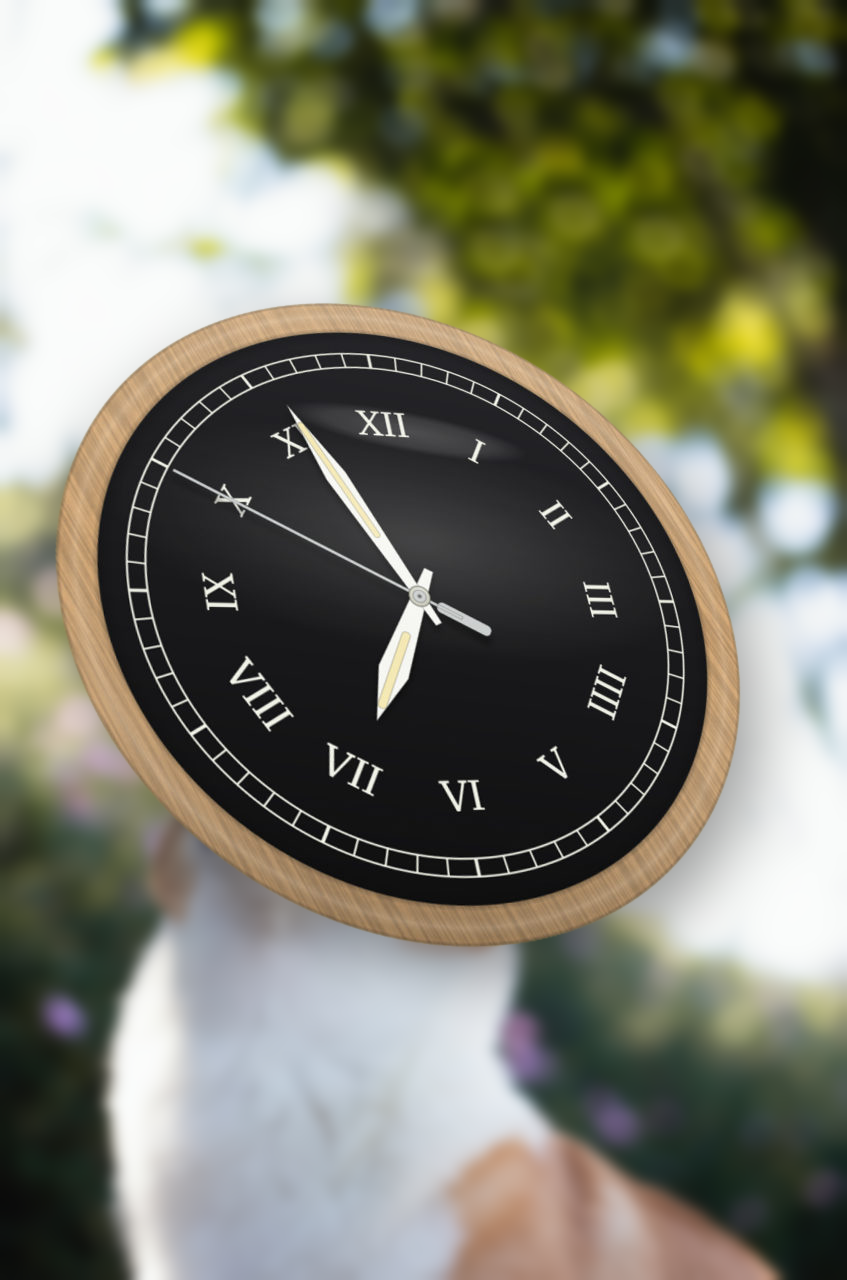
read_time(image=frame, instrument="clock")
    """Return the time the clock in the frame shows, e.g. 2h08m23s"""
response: 6h55m50s
